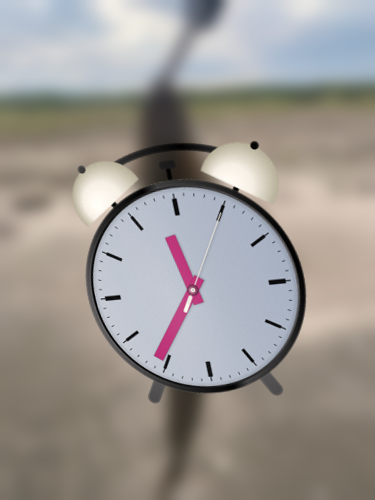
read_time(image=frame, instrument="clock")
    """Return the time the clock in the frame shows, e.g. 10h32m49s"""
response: 11h36m05s
